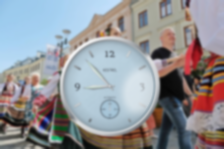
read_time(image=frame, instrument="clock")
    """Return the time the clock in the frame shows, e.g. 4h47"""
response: 8h53
